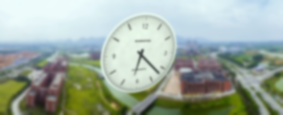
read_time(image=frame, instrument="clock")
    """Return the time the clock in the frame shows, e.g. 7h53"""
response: 6h22
